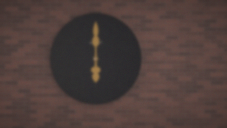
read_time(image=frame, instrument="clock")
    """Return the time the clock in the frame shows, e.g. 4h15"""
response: 6h00
